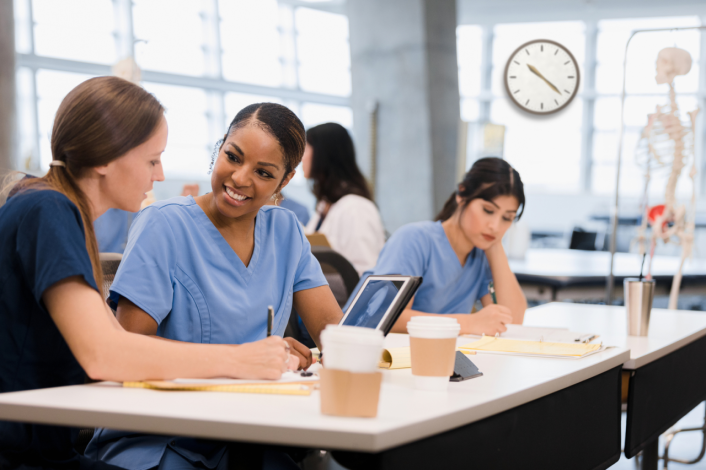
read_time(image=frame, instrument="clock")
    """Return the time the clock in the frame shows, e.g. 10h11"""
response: 10h22
